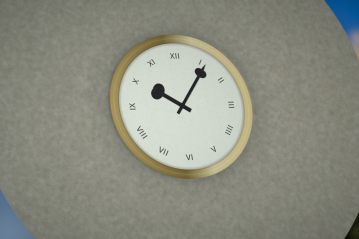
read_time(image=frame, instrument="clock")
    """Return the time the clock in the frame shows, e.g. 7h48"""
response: 10h06
